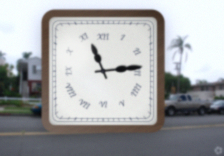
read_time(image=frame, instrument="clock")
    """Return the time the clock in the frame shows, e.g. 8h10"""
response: 11h14
